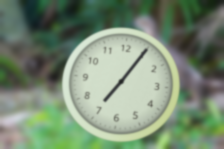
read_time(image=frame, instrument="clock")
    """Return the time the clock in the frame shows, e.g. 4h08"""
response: 7h05
